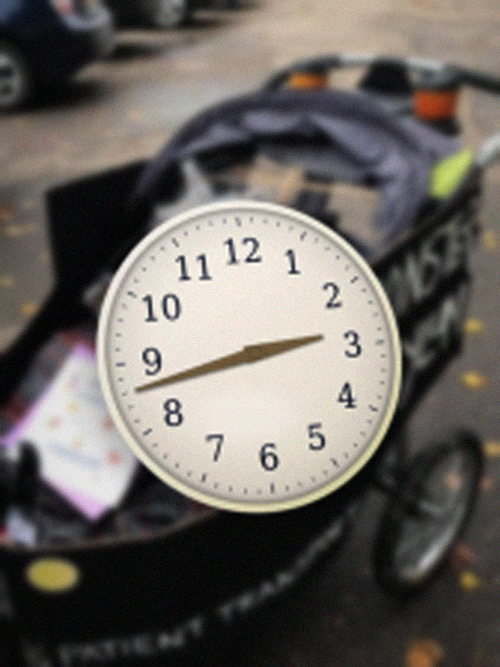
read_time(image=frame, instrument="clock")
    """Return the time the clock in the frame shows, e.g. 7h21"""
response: 2h43
